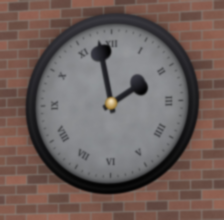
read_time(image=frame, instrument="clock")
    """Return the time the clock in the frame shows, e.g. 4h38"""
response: 1h58
